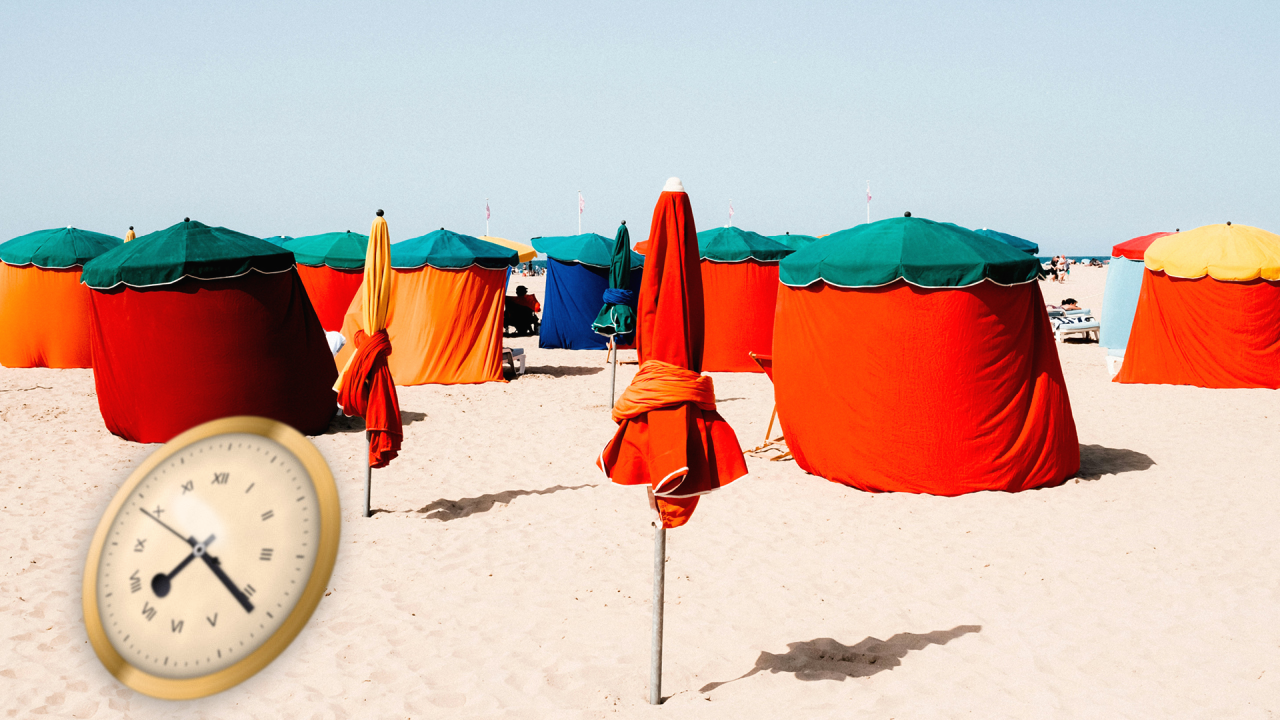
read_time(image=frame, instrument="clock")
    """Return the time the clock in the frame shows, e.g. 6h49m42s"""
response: 7h20m49s
